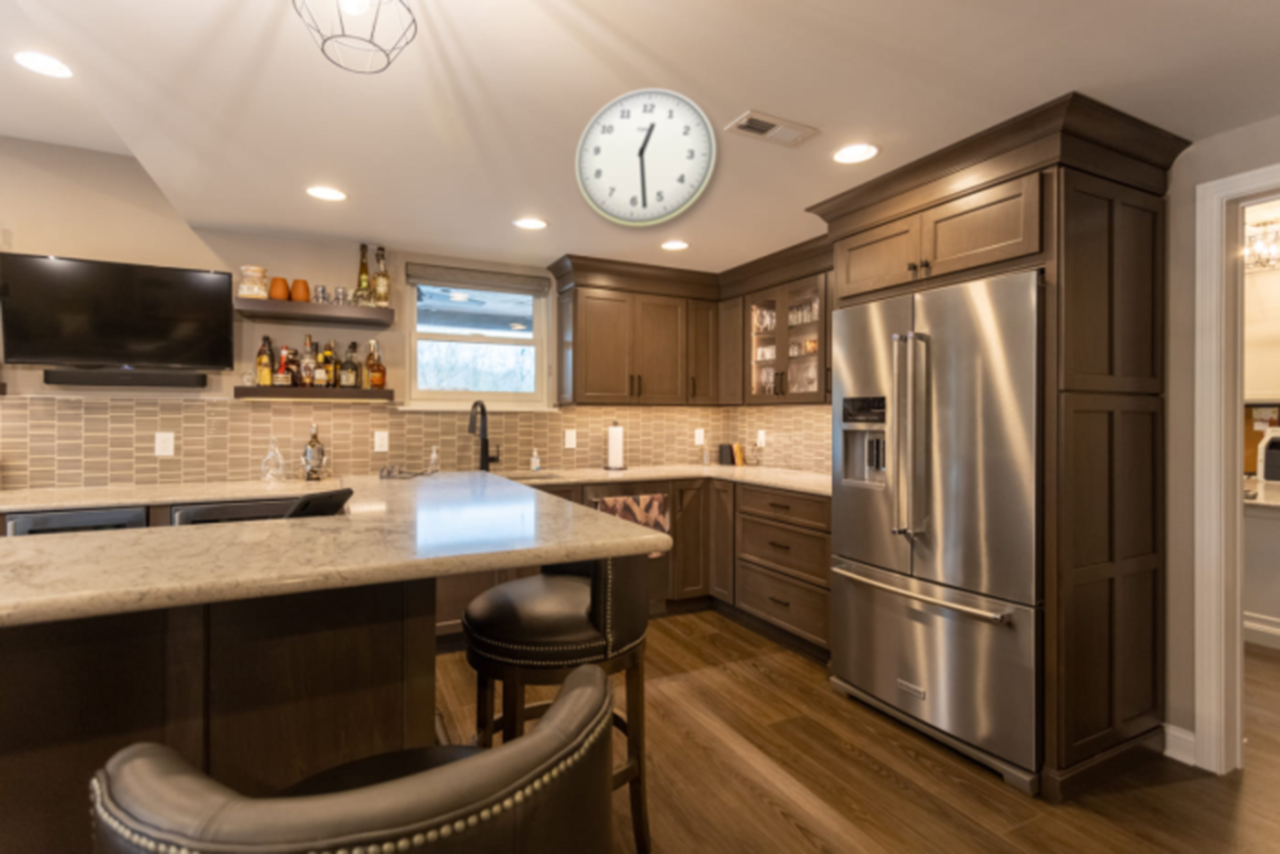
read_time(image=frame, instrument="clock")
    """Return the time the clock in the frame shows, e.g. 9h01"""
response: 12h28
